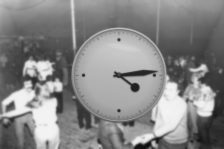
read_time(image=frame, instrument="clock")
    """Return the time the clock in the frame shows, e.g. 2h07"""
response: 4h14
